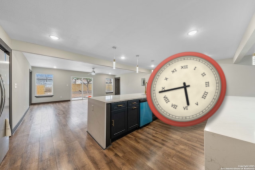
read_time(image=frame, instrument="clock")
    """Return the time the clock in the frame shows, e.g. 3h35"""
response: 5h44
